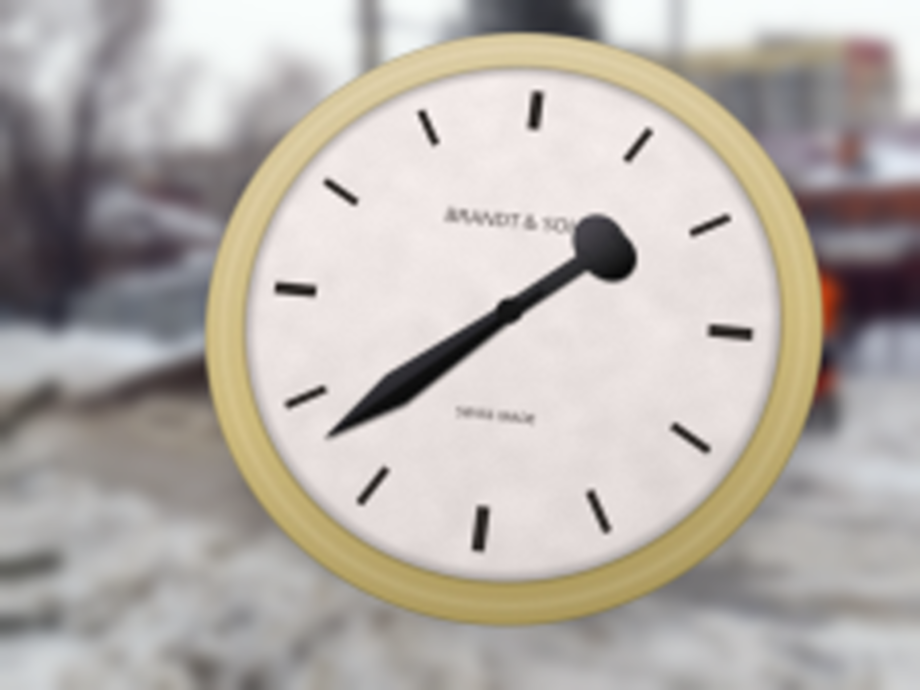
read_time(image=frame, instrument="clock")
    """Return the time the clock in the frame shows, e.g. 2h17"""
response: 1h38
